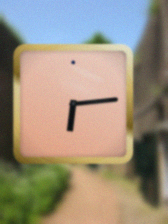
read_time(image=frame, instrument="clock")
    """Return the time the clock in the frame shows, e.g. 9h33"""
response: 6h14
